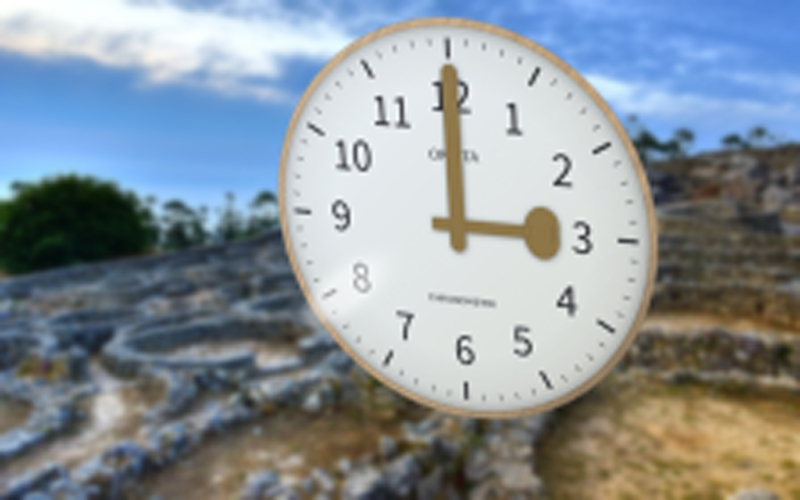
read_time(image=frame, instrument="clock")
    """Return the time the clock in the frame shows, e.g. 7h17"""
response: 3h00
